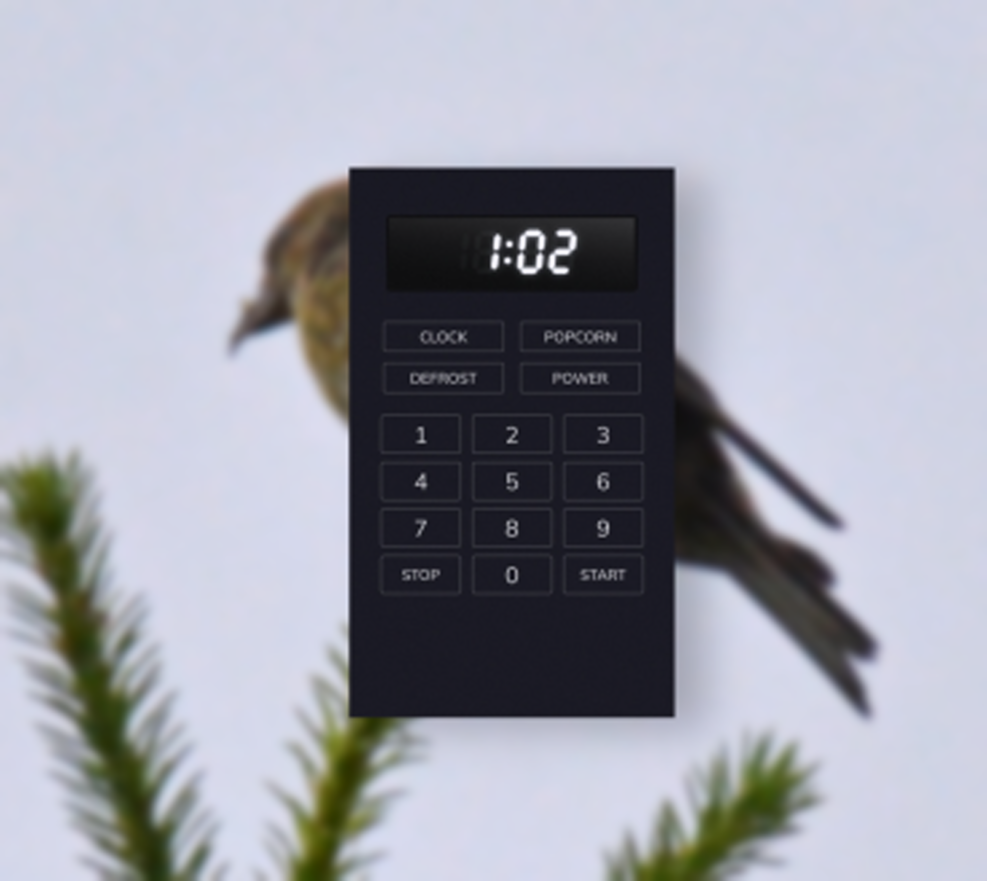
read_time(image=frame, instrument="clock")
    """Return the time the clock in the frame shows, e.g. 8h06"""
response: 1h02
